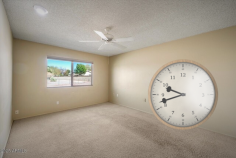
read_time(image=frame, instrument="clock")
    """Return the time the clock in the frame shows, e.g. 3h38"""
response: 9h42
